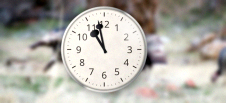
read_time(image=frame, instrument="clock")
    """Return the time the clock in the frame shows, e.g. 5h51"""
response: 10h58
